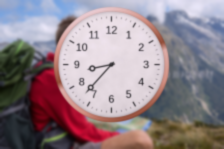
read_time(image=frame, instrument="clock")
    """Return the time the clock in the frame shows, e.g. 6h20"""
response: 8h37
